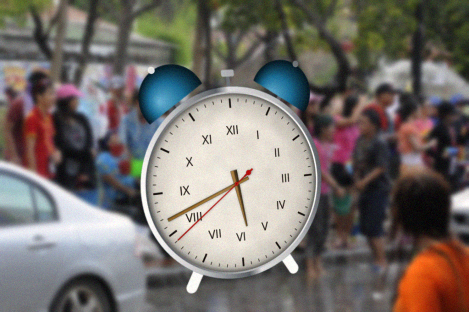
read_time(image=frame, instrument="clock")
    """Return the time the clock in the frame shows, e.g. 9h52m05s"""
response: 5h41m39s
